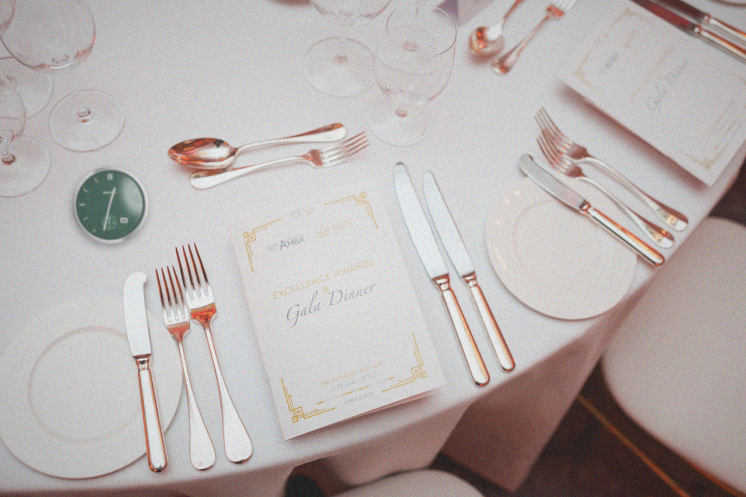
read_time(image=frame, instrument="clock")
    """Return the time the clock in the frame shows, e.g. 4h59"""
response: 12h32
